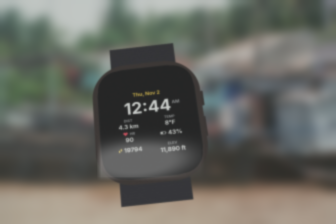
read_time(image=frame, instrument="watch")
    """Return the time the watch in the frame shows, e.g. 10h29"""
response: 12h44
